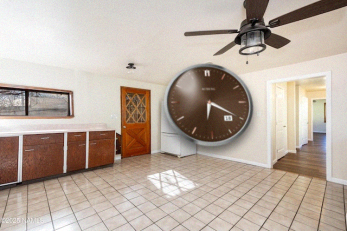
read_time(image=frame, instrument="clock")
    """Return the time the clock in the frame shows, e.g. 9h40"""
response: 6h20
